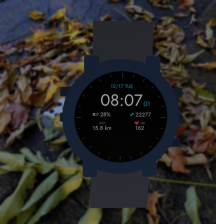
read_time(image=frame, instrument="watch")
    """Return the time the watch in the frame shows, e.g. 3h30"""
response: 8h07
